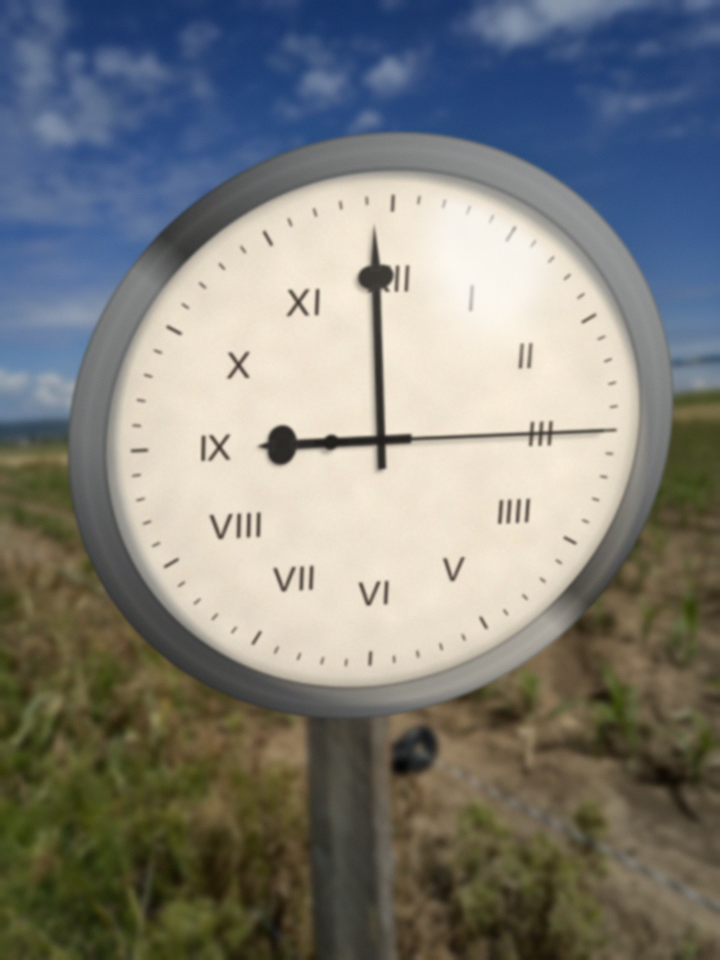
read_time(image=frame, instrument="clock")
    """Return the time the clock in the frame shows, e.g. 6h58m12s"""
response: 8h59m15s
